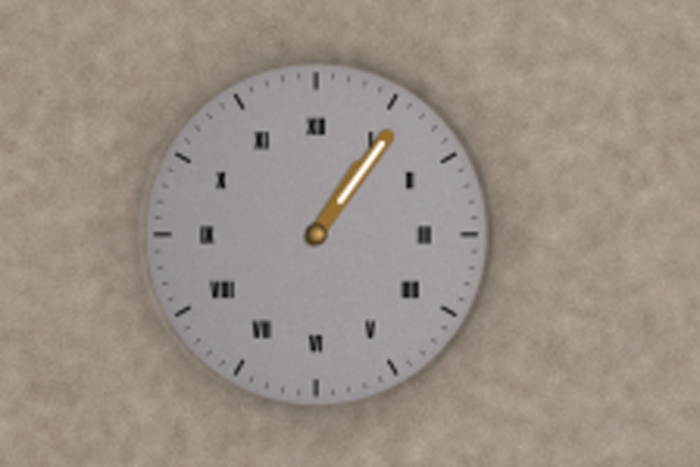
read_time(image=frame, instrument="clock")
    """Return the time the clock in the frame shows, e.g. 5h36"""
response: 1h06
